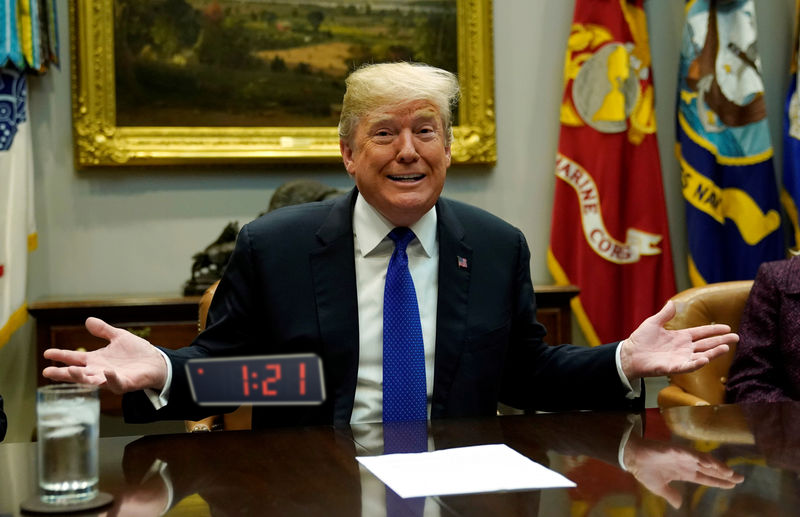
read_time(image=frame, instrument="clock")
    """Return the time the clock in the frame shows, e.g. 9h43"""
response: 1h21
